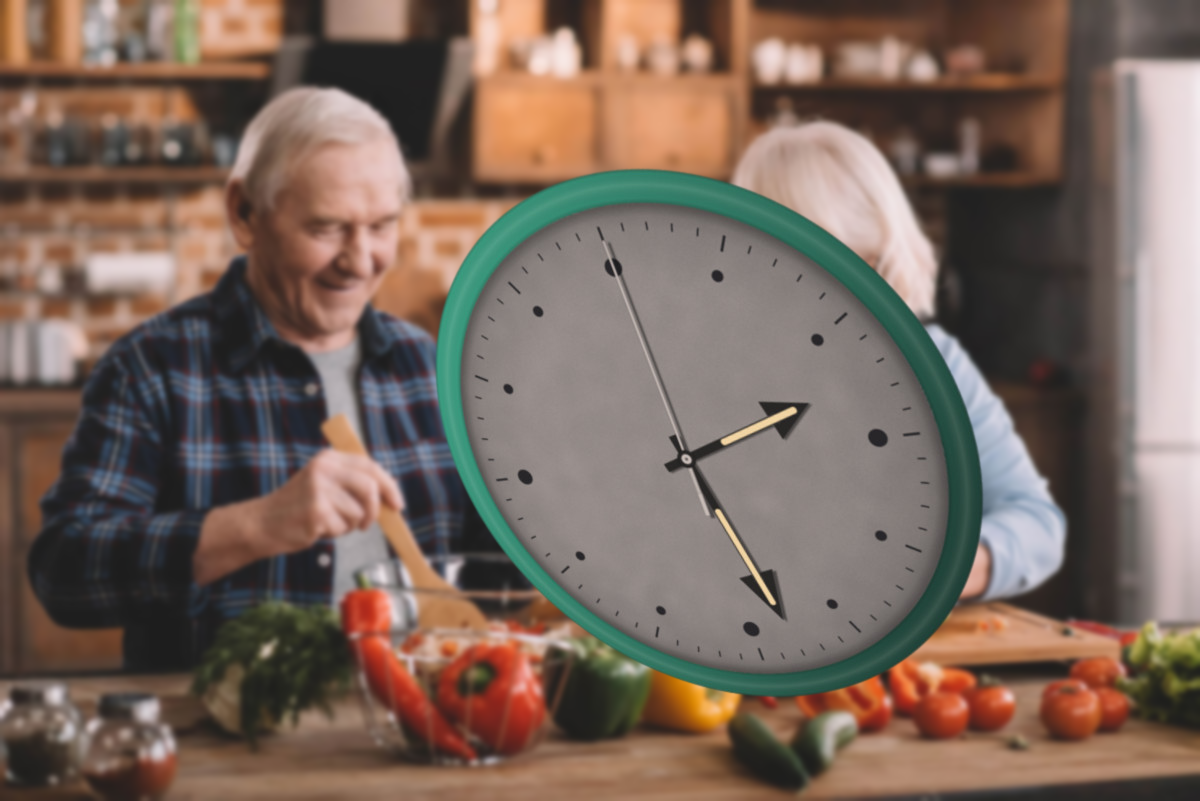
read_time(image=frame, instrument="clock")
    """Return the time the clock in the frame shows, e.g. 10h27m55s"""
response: 2h28m00s
